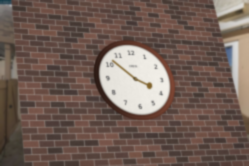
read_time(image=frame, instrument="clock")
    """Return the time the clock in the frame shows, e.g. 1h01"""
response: 3h52
